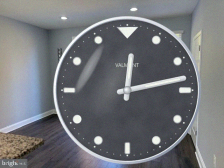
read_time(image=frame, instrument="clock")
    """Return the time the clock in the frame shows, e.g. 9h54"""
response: 12h13
